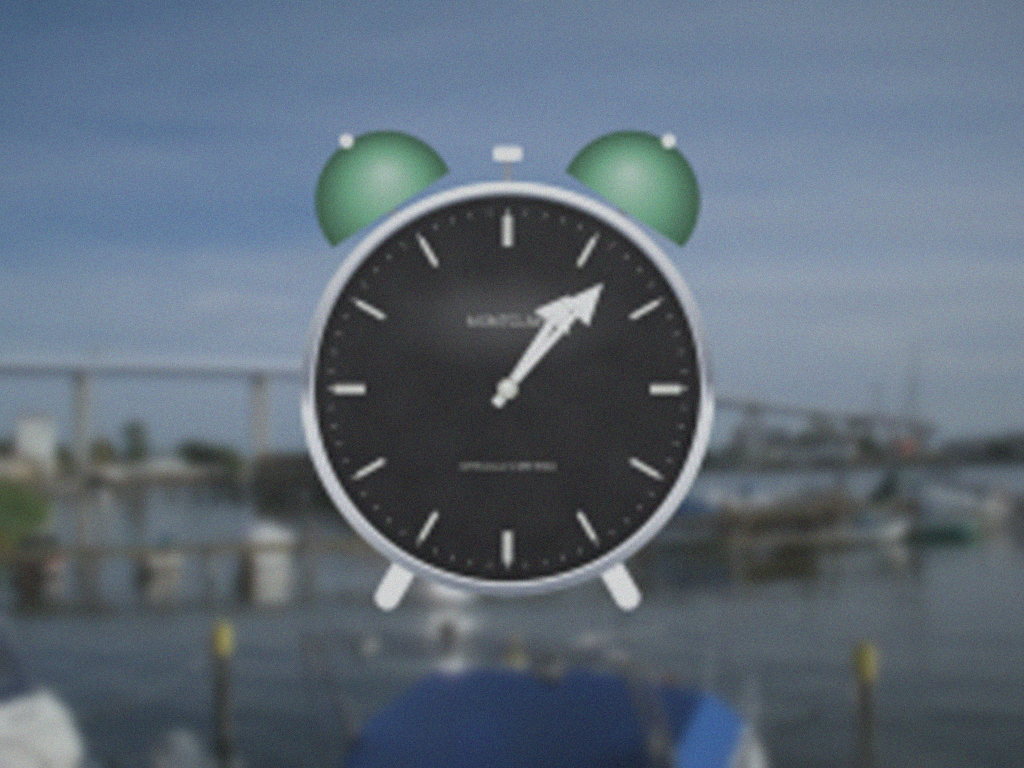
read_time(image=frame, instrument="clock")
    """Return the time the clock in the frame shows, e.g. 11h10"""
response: 1h07
